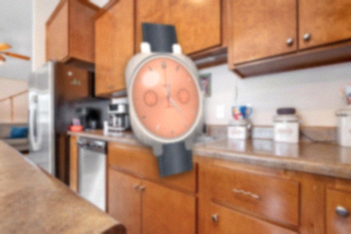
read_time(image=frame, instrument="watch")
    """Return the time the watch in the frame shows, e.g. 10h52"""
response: 12h23
